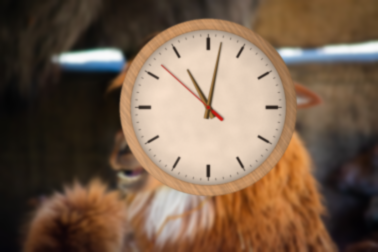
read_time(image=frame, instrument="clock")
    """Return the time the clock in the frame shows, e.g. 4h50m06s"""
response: 11h01m52s
